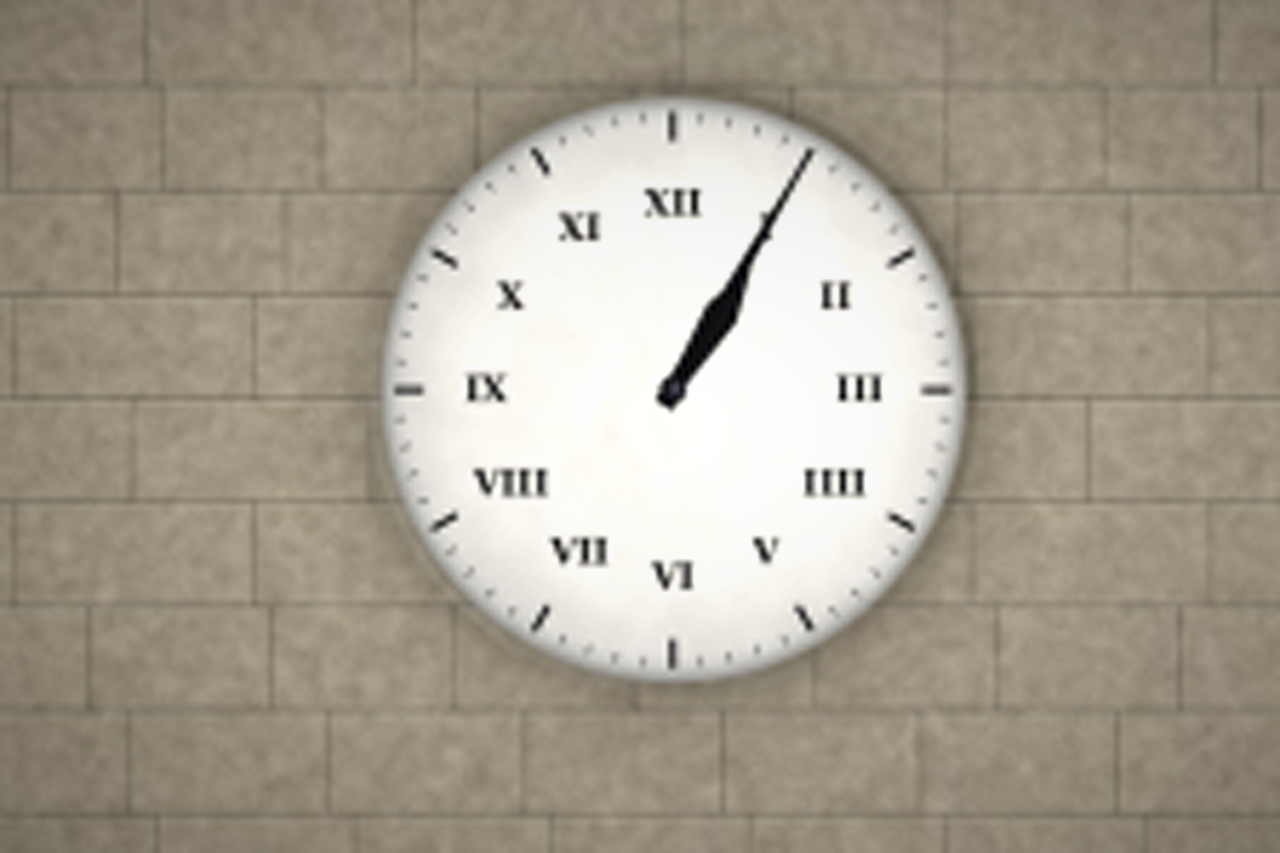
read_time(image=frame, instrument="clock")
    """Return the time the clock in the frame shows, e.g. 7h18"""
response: 1h05
